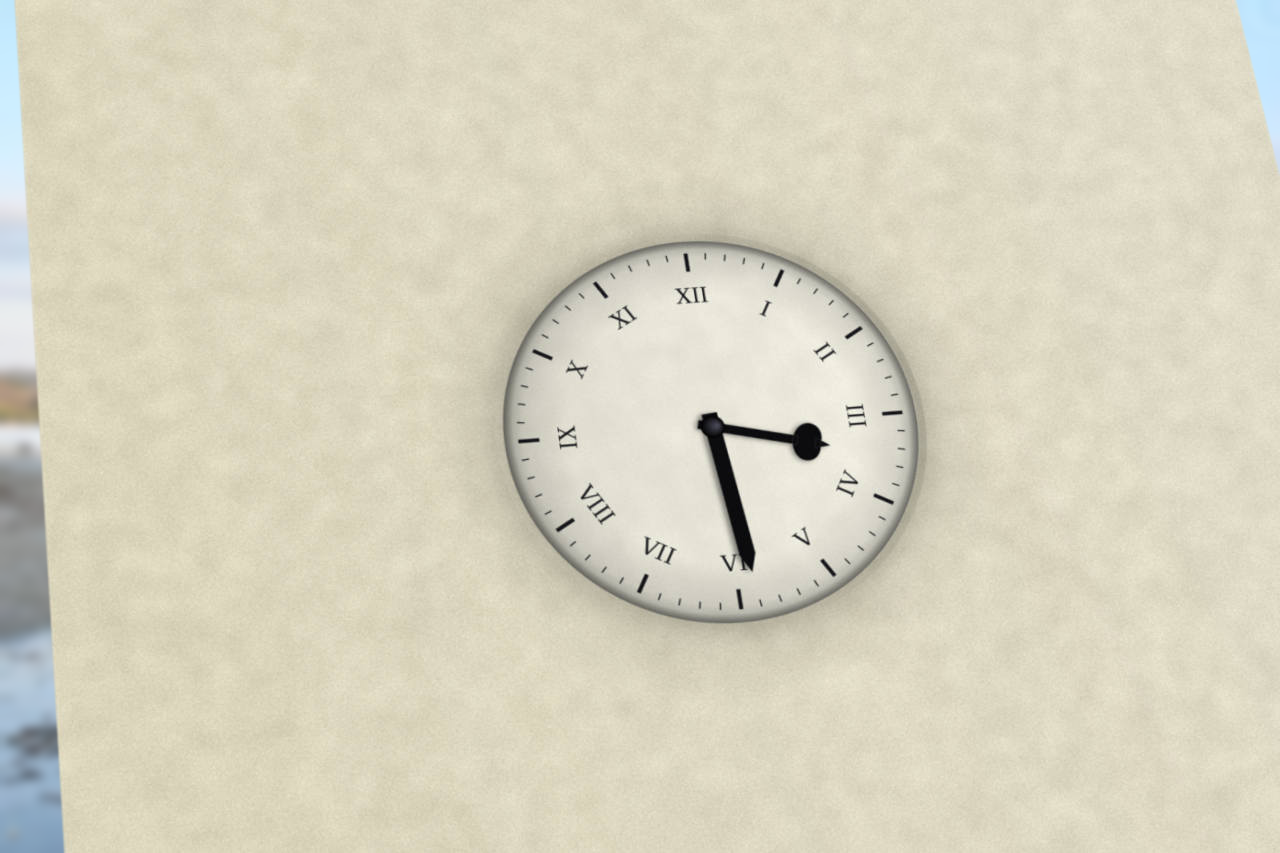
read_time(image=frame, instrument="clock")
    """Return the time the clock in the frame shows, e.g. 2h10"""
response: 3h29
